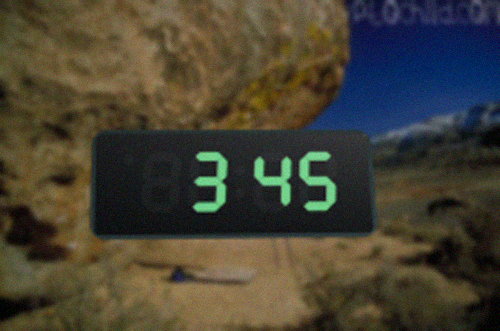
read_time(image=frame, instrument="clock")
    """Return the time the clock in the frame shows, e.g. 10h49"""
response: 3h45
